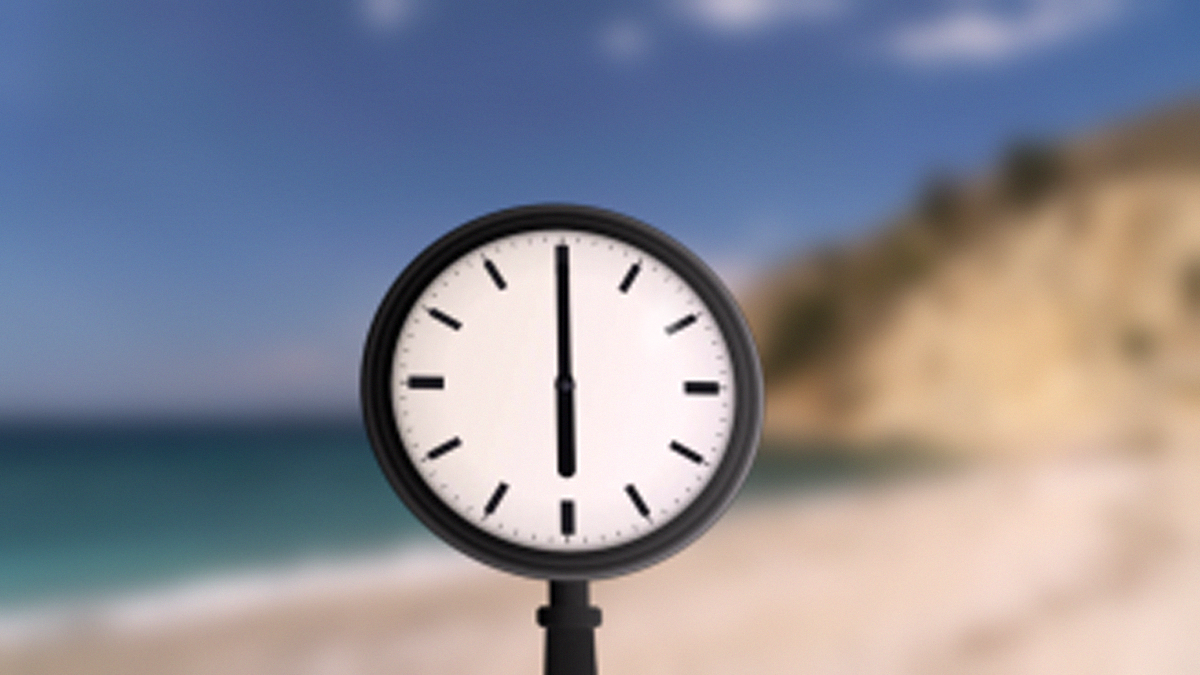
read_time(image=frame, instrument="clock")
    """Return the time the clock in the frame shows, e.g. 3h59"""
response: 6h00
